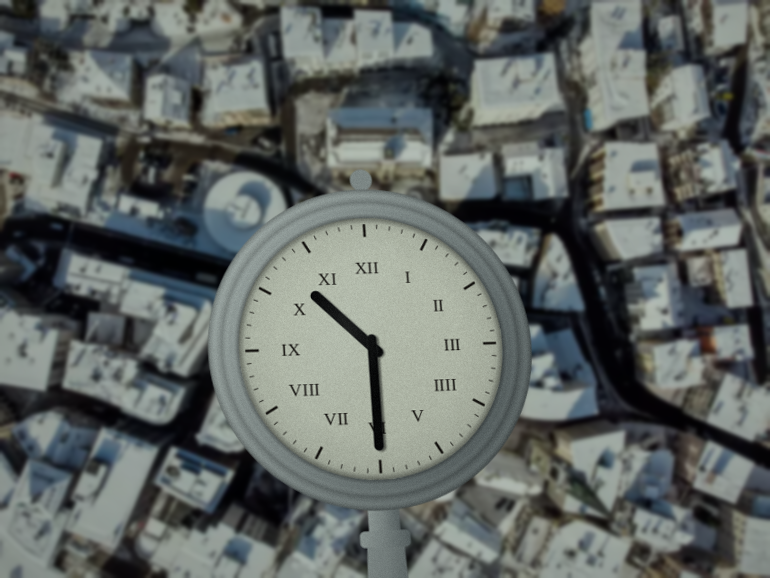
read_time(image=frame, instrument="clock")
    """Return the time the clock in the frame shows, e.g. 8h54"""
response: 10h30
